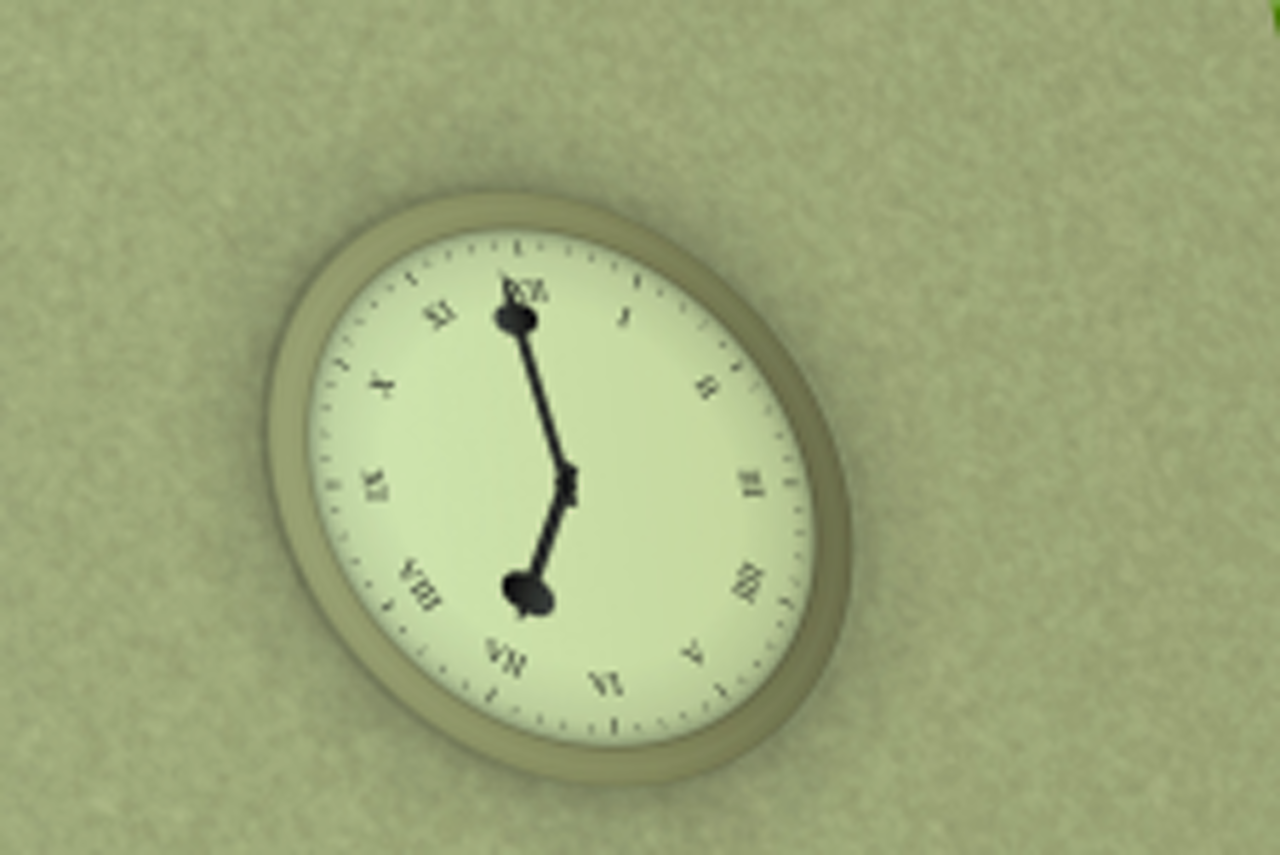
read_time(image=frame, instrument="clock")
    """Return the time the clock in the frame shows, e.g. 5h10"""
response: 6h59
